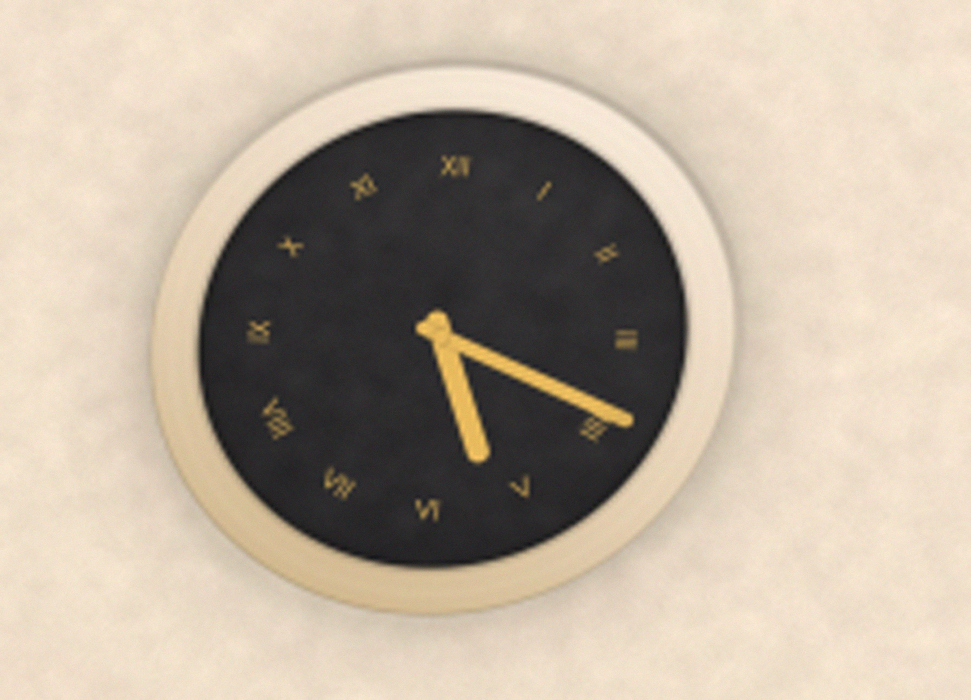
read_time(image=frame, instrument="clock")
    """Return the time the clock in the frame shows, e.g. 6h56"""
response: 5h19
